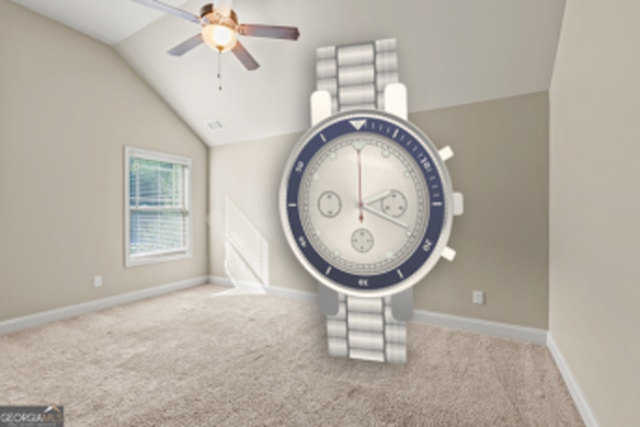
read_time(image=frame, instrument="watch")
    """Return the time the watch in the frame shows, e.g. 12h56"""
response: 2h19
